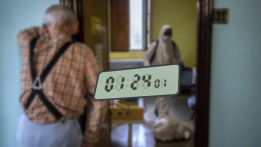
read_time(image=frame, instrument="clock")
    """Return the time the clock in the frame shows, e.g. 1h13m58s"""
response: 1h24m01s
